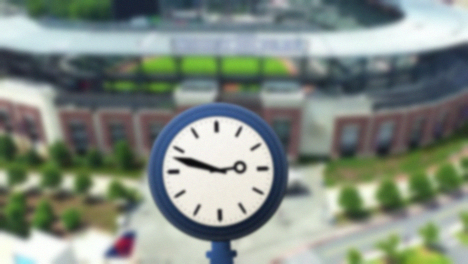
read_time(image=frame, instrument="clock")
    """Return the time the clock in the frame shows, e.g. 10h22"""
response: 2h48
